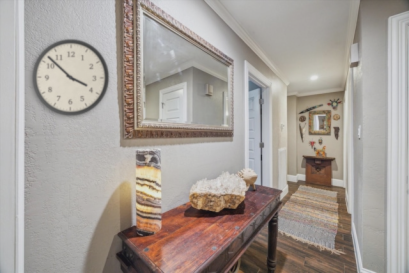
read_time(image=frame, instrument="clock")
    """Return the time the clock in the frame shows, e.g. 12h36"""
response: 3h52
